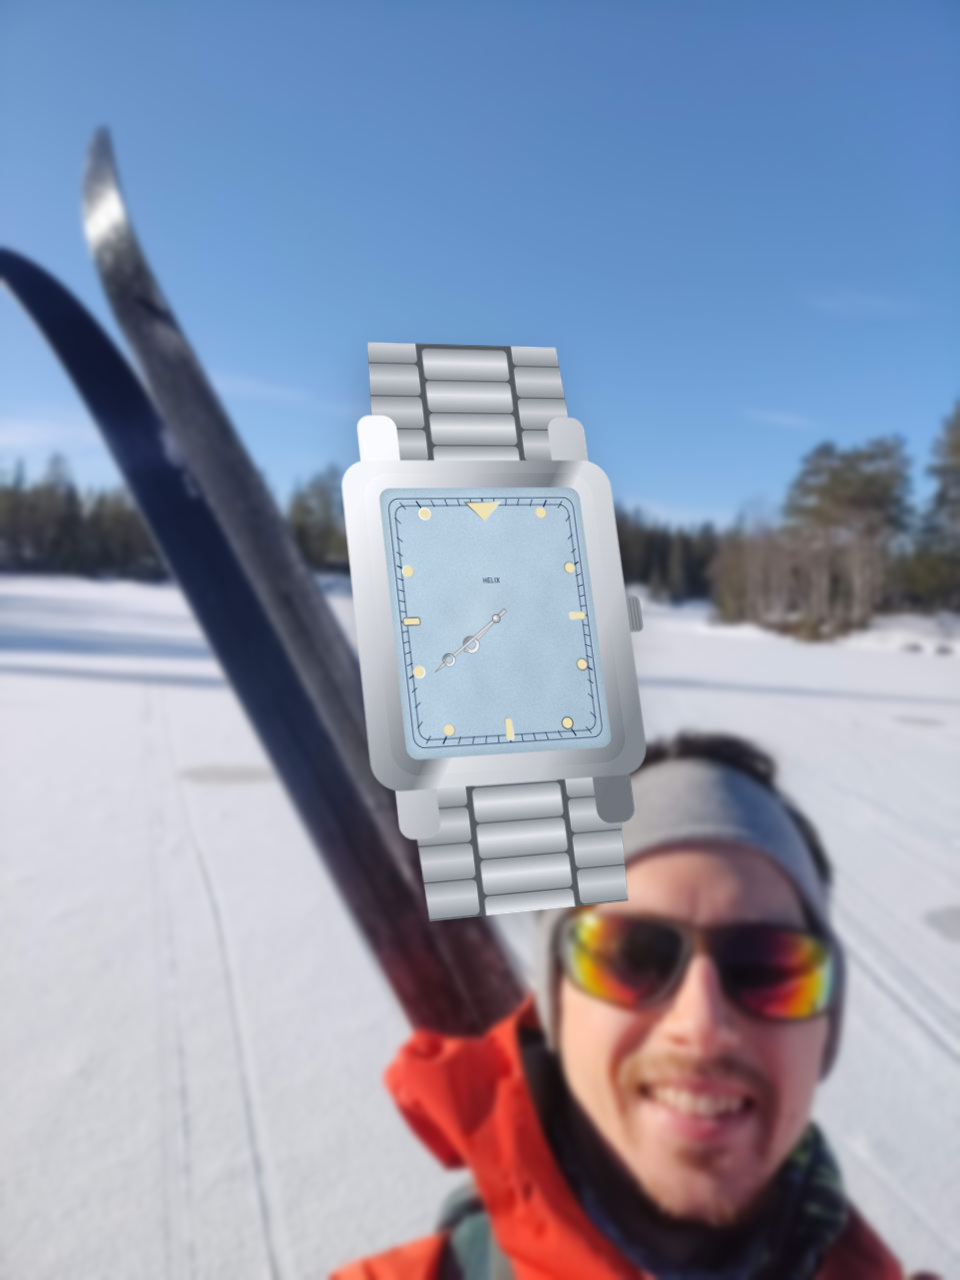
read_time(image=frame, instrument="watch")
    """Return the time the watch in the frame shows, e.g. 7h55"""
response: 7h39
